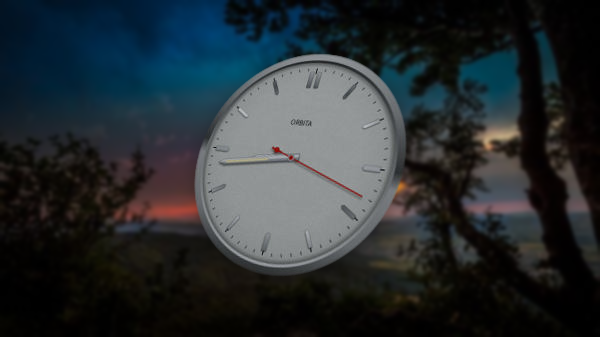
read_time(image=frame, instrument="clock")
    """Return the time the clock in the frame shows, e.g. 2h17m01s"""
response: 8h43m18s
